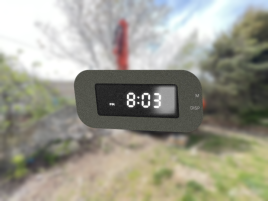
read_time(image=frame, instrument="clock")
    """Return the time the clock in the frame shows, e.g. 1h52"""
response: 8h03
